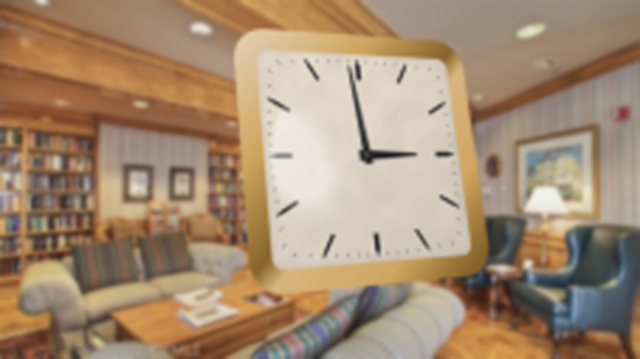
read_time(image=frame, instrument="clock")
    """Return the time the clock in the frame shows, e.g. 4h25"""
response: 2h59
